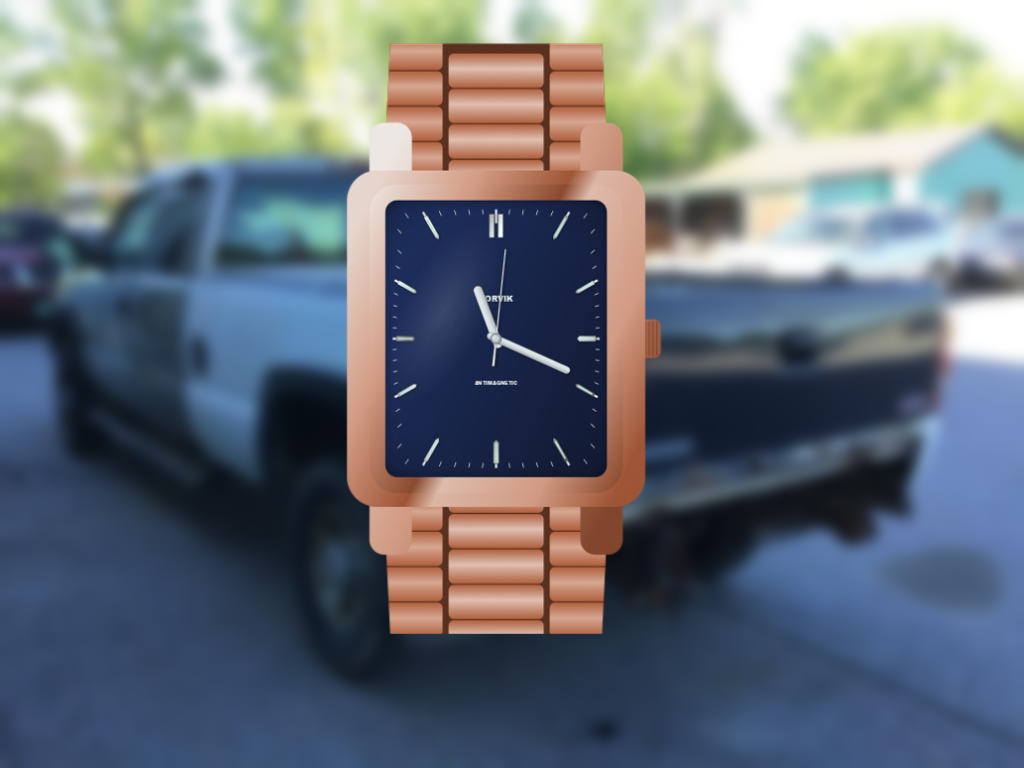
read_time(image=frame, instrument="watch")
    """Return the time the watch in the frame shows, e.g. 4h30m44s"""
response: 11h19m01s
